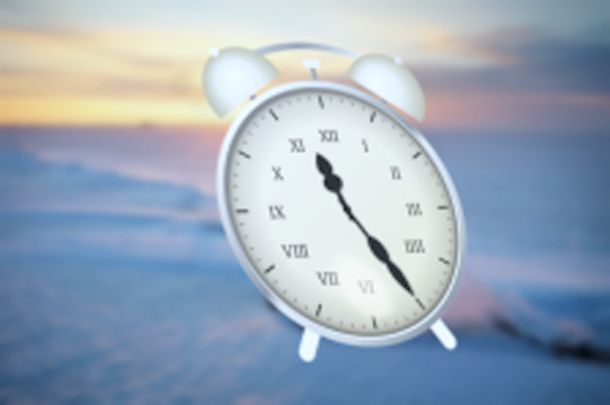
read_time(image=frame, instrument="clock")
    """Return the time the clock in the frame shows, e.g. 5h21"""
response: 11h25
